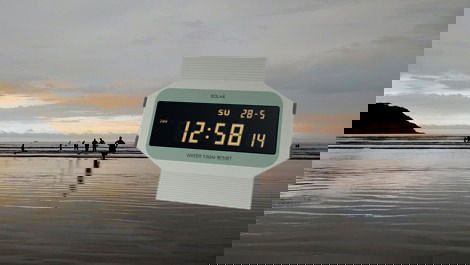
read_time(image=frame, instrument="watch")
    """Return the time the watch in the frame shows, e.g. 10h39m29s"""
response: 12h58m14s
